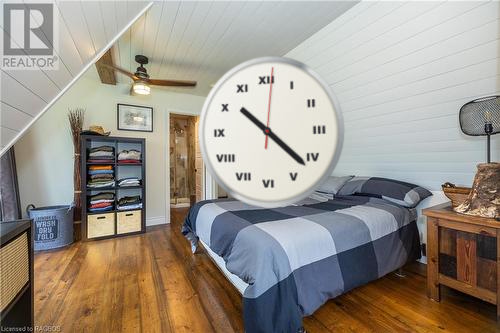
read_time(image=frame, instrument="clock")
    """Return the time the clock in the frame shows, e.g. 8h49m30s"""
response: 10h22m01s
